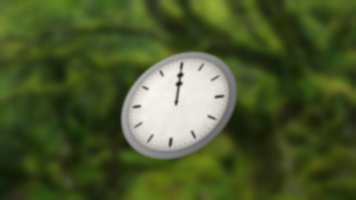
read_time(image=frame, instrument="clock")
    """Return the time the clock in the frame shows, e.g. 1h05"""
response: 12h00
